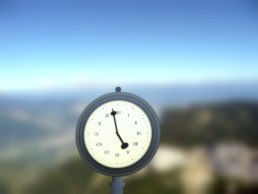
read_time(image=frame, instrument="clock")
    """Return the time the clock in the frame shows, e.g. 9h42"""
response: 4h58
